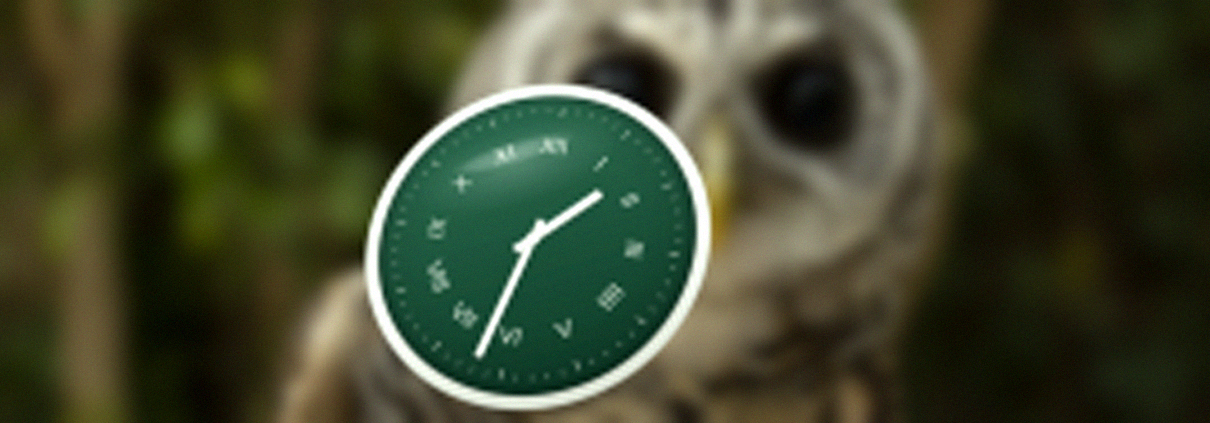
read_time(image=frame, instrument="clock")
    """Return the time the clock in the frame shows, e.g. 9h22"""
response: 1h32
